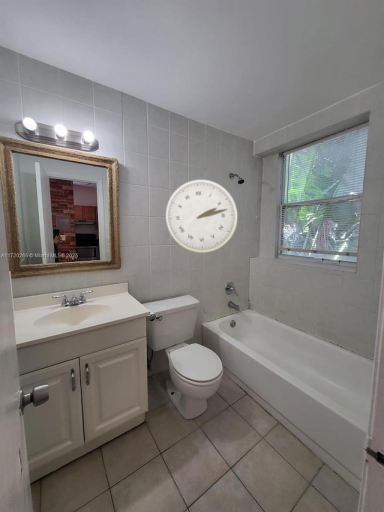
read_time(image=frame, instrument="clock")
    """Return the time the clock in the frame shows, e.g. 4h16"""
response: 2h13
